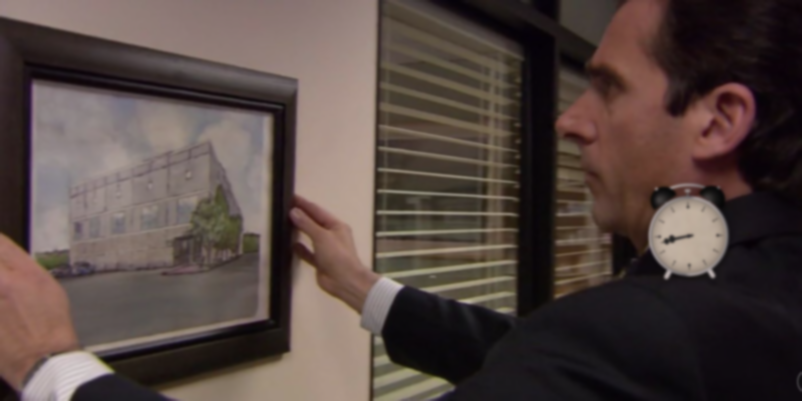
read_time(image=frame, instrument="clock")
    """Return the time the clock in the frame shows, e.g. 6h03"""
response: 8h43
